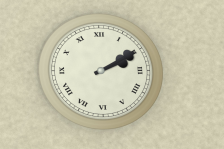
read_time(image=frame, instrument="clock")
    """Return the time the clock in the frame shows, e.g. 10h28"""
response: 2h10
